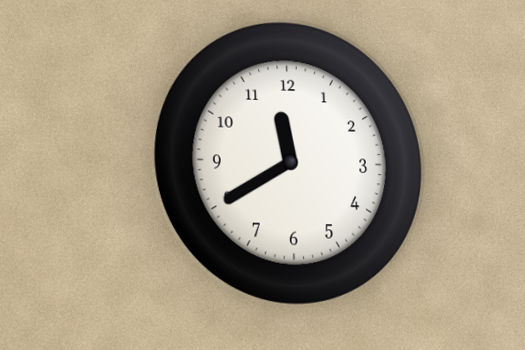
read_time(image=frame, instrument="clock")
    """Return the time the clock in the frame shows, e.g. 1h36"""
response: 11h40
